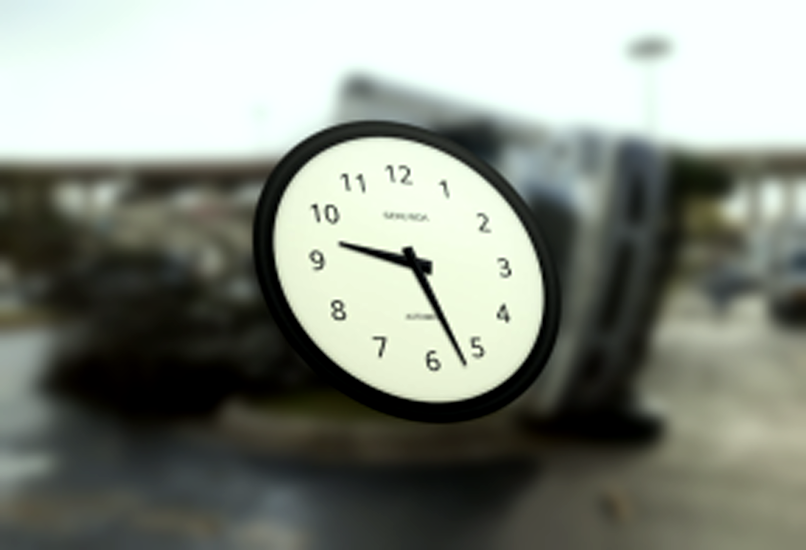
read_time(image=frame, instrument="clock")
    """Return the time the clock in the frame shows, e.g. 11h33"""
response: 9h27
